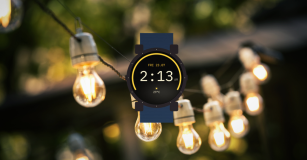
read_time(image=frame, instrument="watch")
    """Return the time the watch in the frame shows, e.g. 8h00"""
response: 2h13
